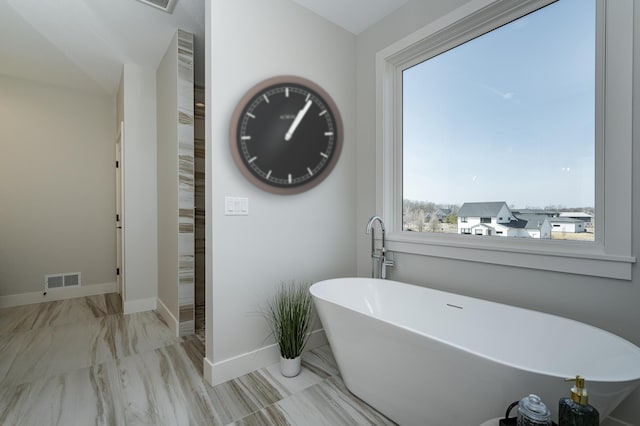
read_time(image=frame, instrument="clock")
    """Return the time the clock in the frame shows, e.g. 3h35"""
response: 1h06
